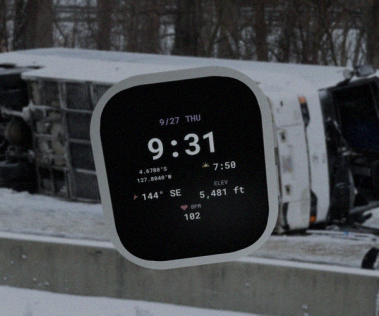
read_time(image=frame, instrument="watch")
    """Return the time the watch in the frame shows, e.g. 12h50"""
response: 9h31
